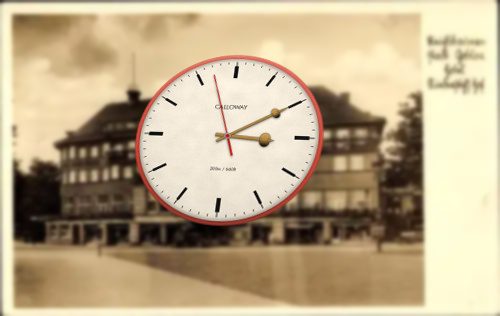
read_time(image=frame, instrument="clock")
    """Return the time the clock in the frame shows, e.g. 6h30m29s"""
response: 3h09m57s
